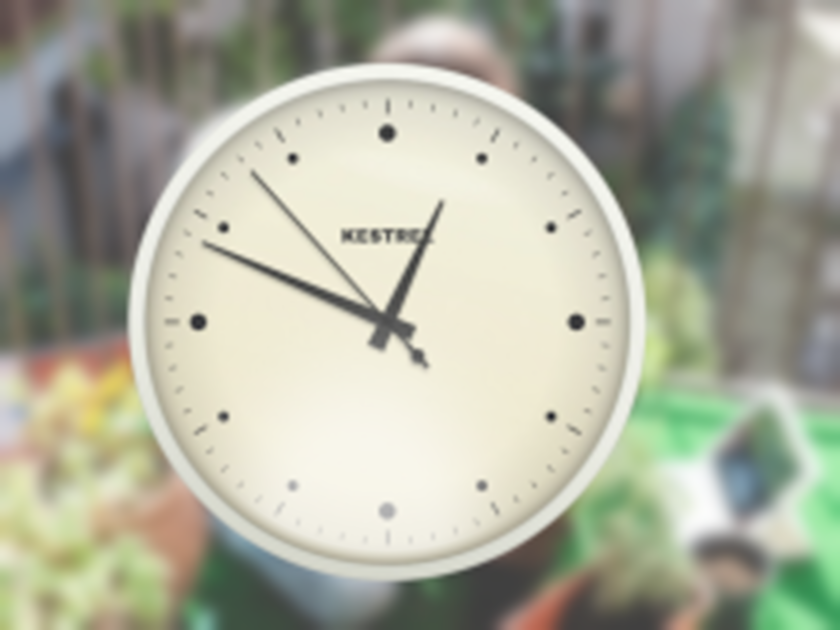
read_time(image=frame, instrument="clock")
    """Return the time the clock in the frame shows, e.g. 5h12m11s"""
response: 12h48m53s
